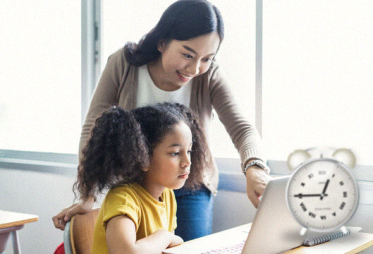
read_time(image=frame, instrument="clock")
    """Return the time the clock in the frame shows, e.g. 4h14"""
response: 12h45
